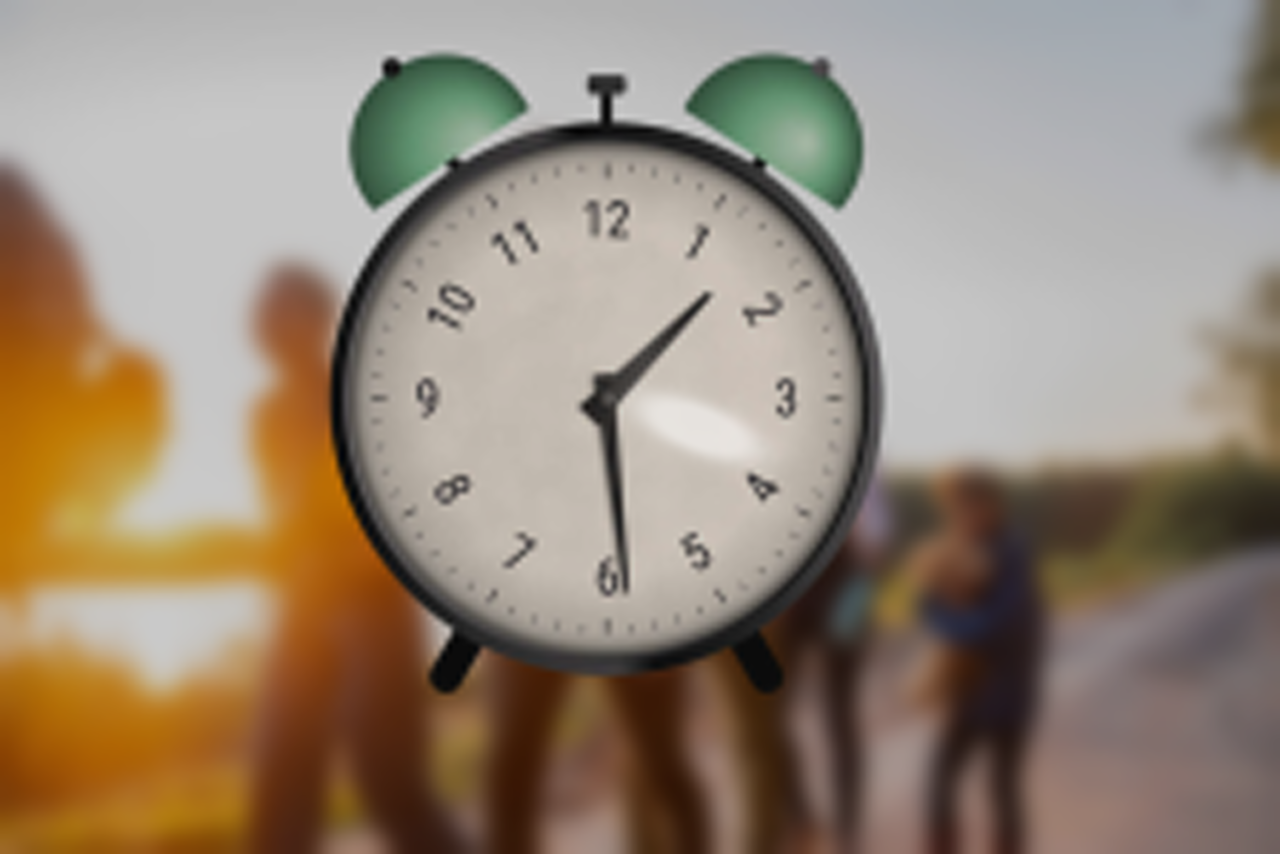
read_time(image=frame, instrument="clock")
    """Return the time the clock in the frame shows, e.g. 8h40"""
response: 1h29
